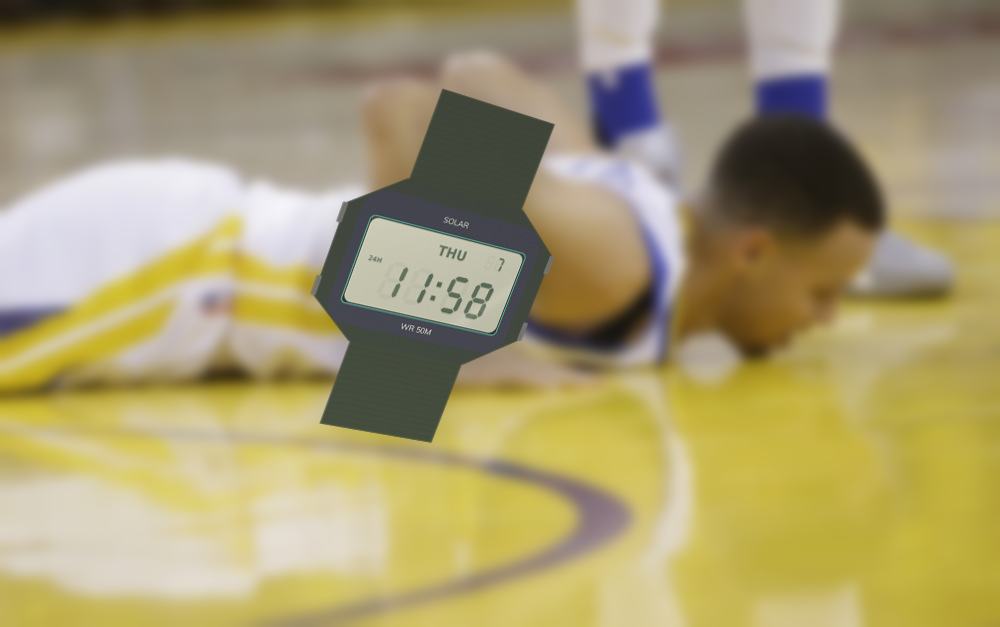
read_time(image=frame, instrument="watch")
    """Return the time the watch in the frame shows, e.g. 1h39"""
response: 11h58
